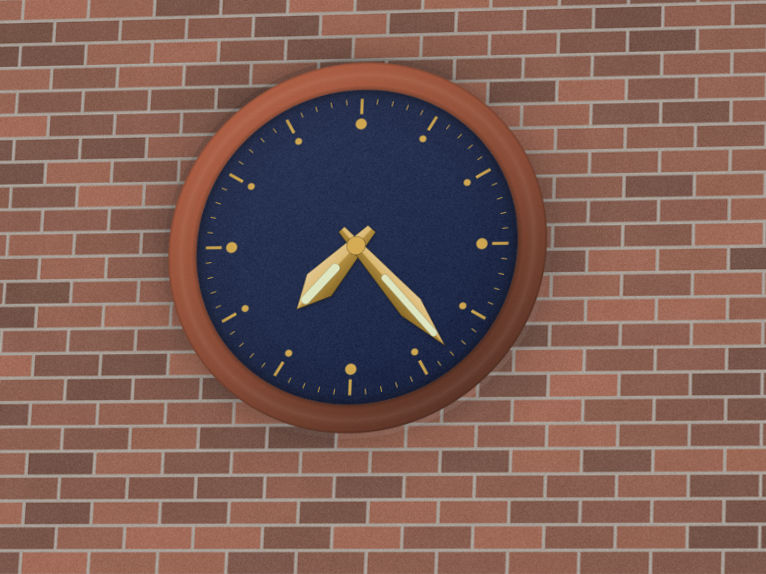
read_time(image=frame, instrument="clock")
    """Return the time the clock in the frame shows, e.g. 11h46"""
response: 7h23
